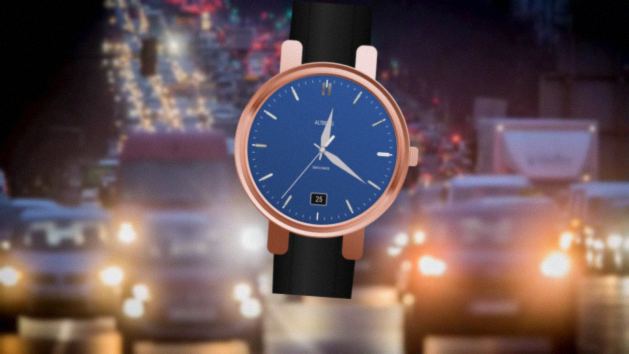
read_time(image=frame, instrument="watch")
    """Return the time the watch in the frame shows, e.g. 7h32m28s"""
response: 12h20m36s
